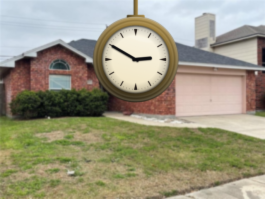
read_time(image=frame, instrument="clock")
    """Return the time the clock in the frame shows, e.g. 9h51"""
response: 2h50
